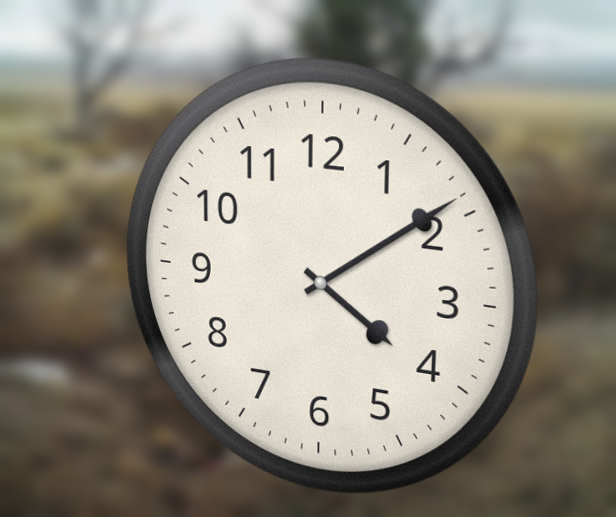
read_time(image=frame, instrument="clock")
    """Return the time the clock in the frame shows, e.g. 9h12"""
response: 4h09
